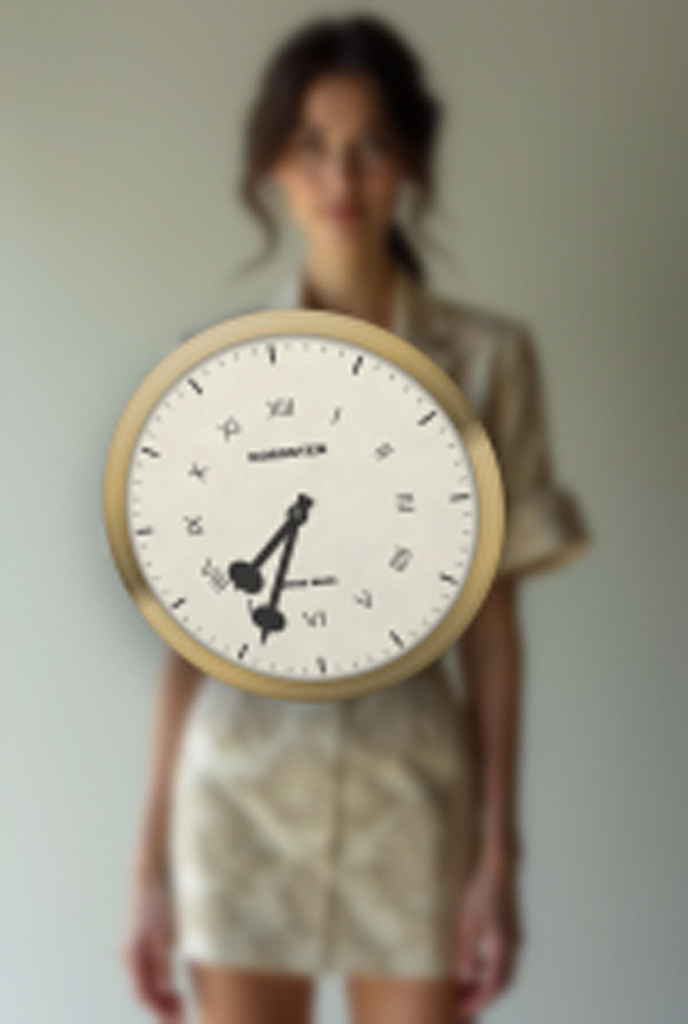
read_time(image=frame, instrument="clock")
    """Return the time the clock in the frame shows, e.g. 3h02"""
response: 7h34
